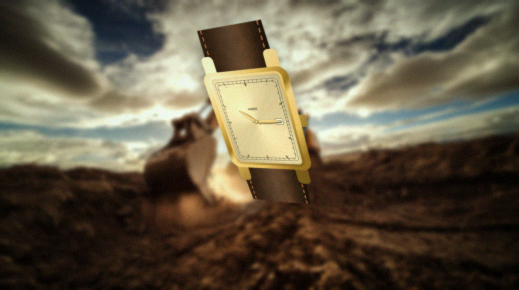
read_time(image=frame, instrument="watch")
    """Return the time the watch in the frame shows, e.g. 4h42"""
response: 10h15
